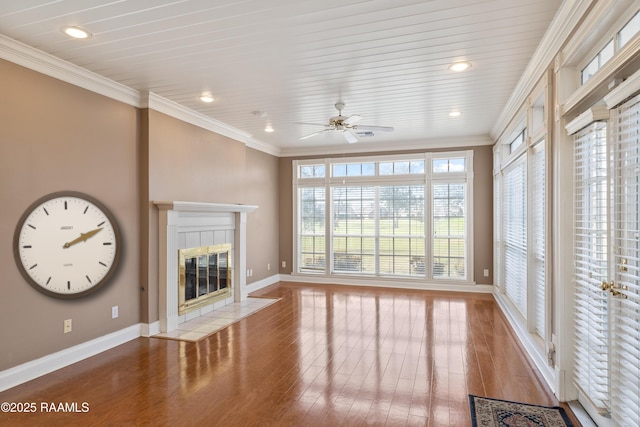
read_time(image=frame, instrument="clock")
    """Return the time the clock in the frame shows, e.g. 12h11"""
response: 2h11
